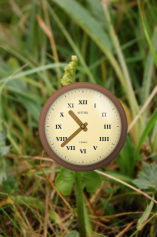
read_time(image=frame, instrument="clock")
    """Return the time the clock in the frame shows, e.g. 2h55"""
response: 10h38
